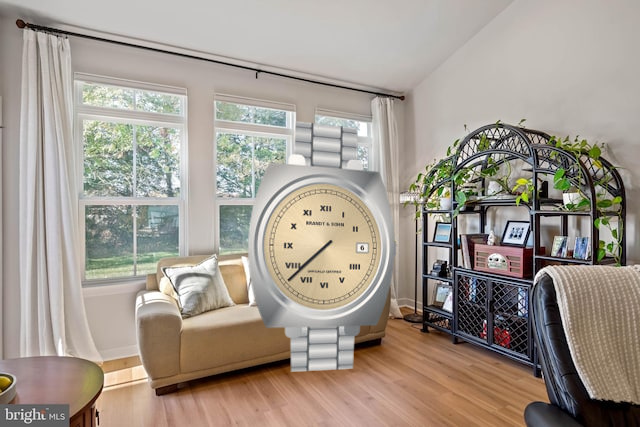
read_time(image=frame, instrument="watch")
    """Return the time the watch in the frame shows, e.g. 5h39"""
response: 7h38
